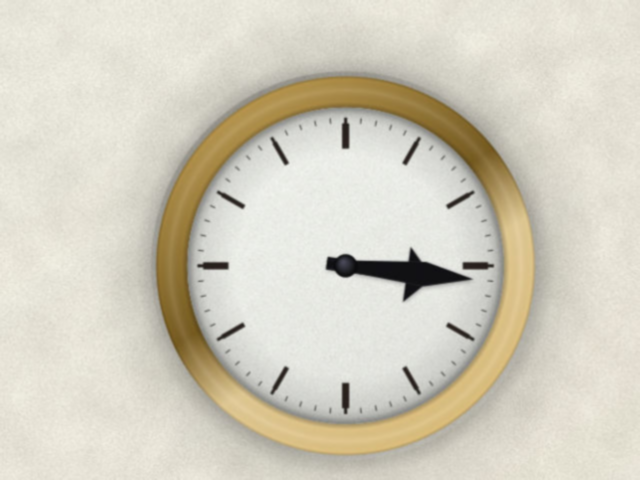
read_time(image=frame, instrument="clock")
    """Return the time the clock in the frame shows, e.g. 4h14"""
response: 3h16
